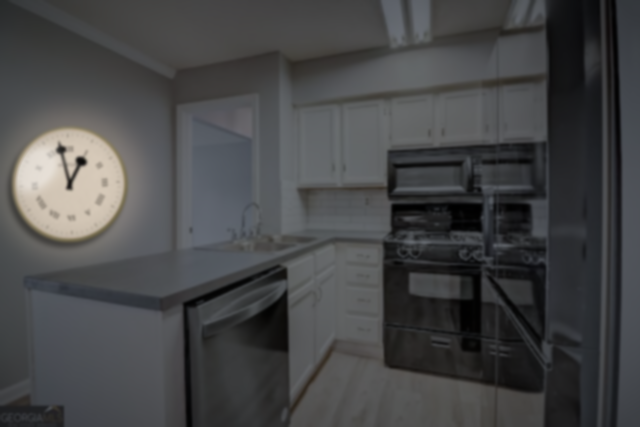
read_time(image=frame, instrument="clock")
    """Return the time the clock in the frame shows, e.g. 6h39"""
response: 12h58
